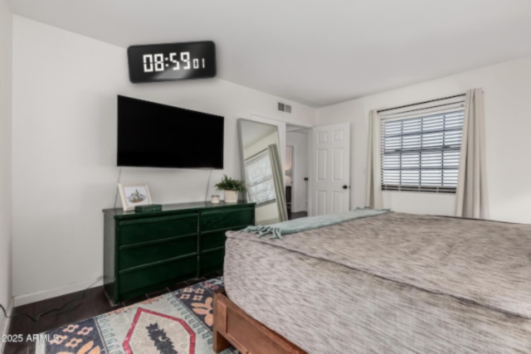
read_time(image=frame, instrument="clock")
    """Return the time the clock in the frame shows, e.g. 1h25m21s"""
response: 8h59m01s
